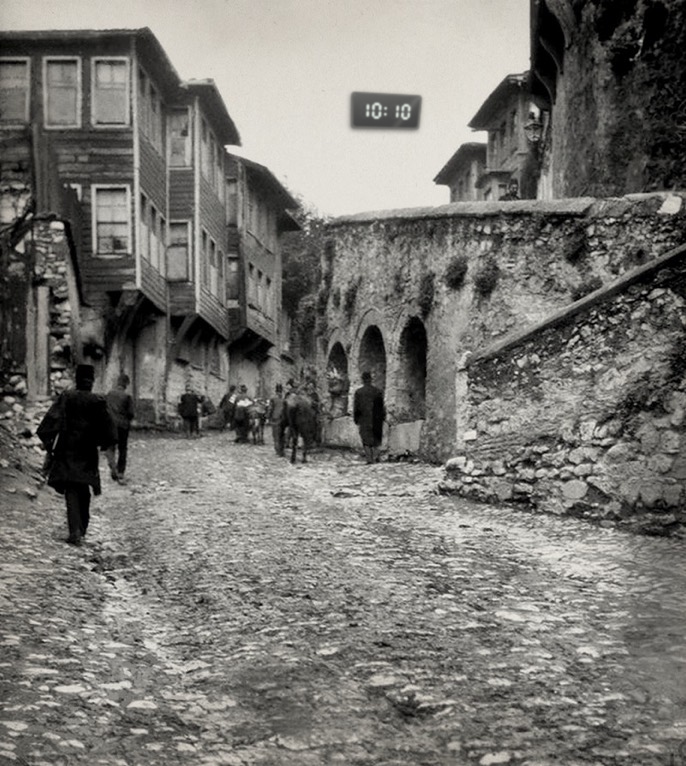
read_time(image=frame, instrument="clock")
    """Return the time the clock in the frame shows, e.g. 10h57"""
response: 10h10
